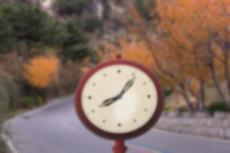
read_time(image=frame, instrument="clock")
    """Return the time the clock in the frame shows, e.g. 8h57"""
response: 8h06
